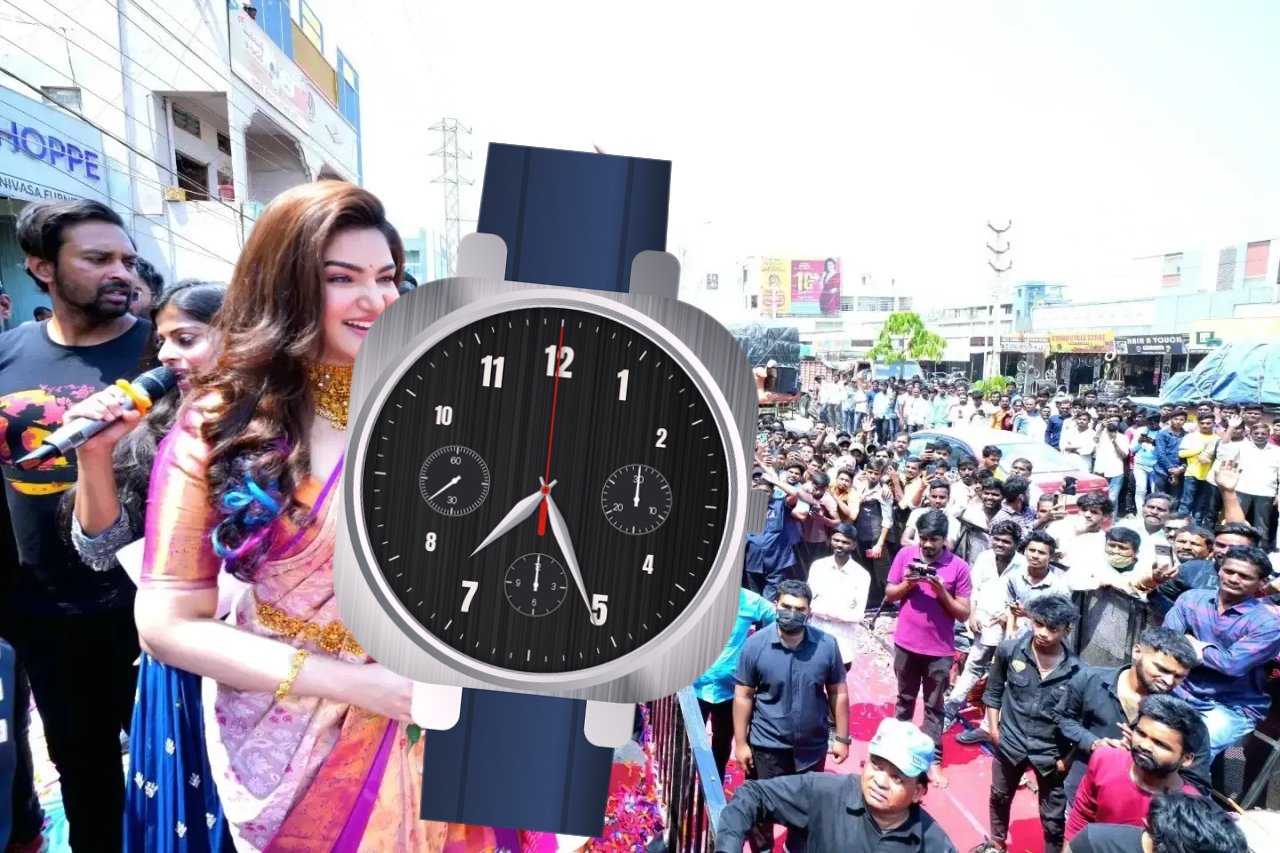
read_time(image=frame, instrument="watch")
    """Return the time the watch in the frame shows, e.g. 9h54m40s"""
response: 7h25m38s
